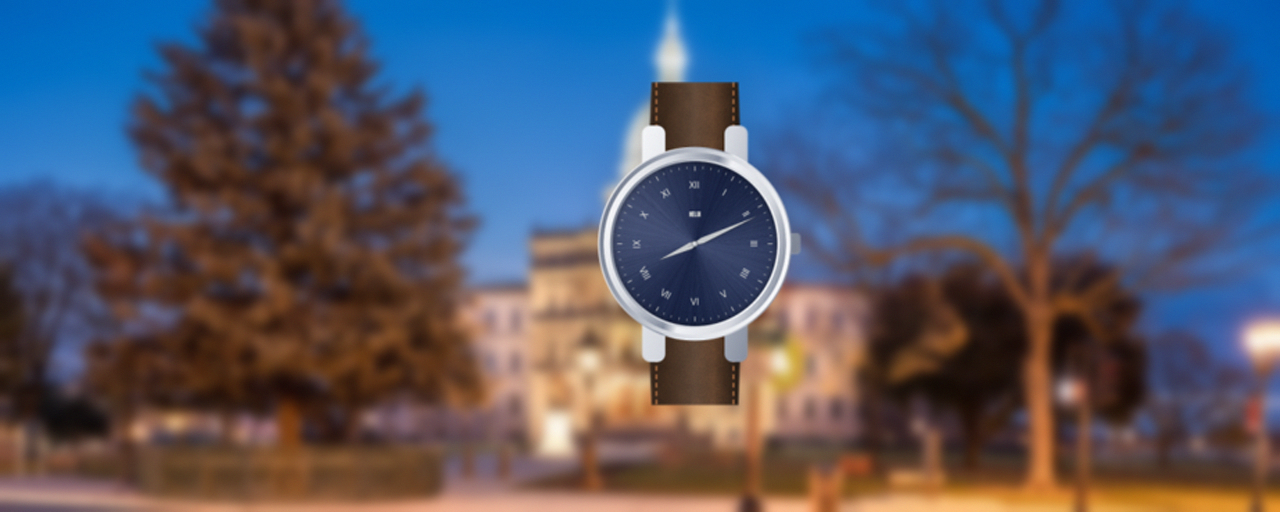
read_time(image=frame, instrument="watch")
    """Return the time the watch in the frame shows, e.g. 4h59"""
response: 8h11
